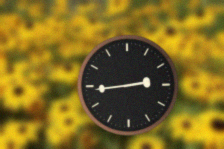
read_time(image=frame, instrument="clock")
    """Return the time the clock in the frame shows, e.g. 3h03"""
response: 2h44
